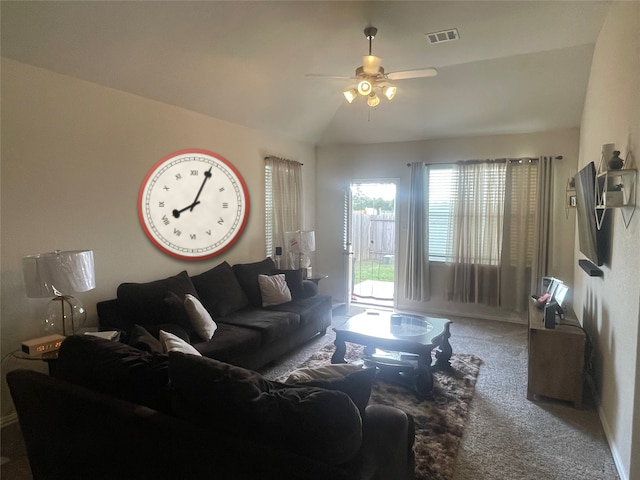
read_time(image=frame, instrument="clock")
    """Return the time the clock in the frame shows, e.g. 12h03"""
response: 8h04
